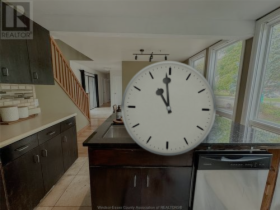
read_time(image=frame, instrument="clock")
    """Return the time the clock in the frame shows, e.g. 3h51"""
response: 10h59
